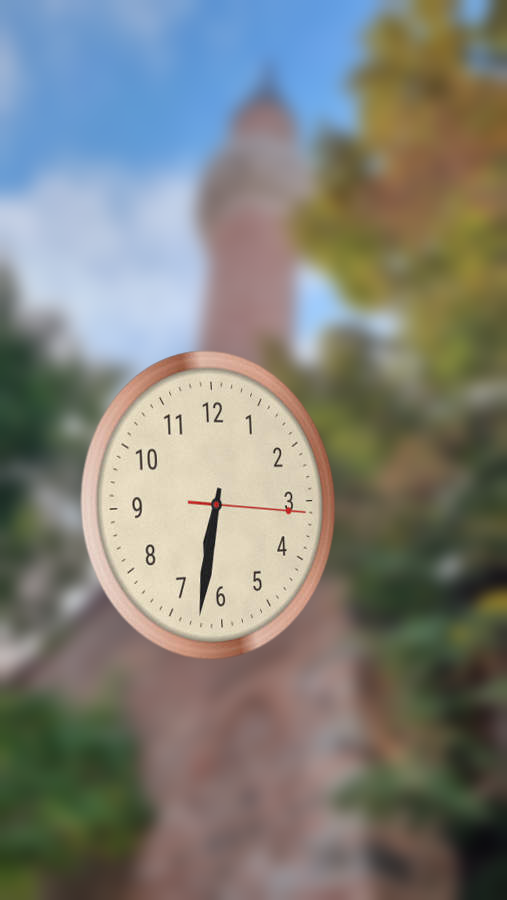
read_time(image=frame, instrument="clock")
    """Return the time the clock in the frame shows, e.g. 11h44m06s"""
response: 6h32m16s
